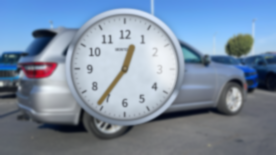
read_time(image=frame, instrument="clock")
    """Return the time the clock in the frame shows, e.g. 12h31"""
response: 12h36
